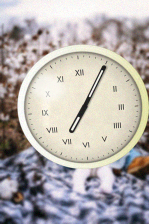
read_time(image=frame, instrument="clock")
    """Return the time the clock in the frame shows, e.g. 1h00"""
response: 7h05
